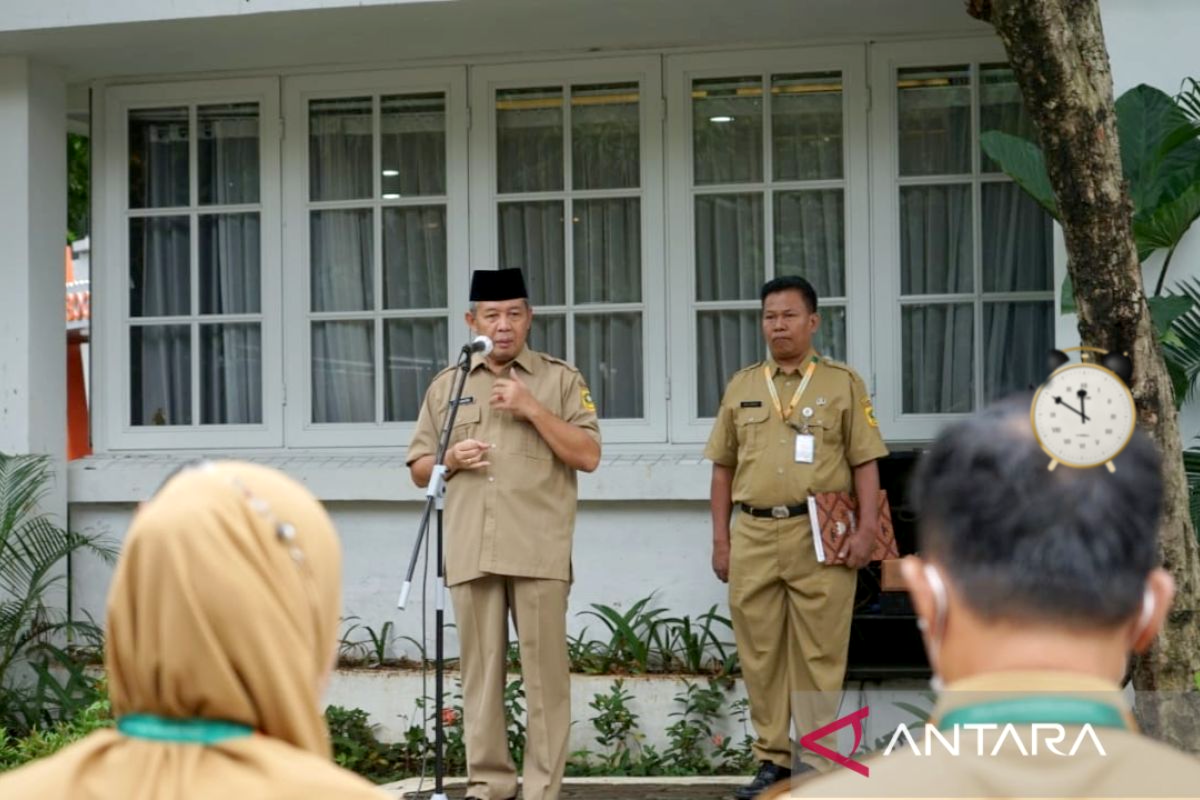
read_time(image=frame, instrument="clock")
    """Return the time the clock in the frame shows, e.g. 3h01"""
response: 11h50
